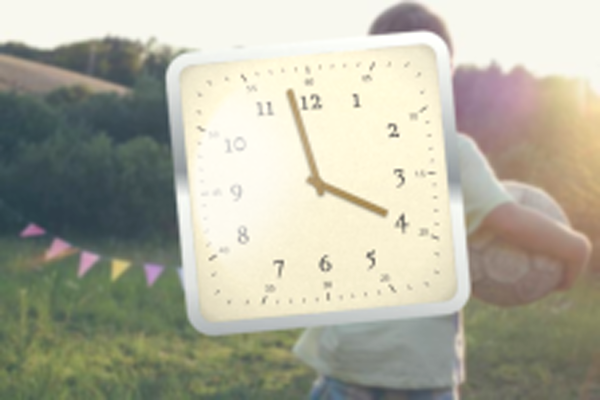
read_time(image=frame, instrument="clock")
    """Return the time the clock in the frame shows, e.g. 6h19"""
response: 3h58
